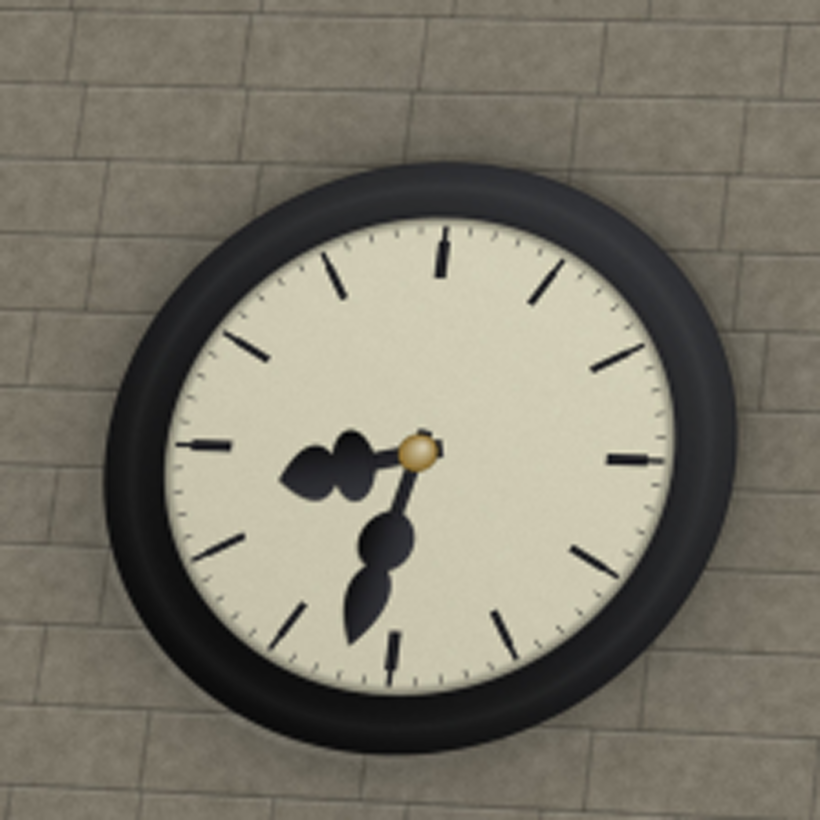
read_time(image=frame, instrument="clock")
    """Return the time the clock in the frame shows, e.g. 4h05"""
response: 8h32
